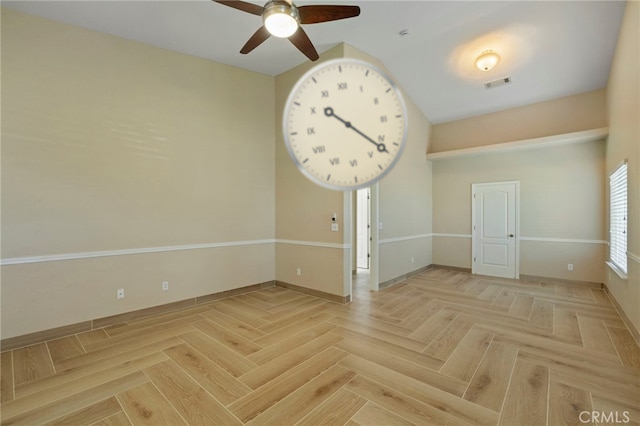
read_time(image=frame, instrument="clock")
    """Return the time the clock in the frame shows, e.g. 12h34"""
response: 10h22
